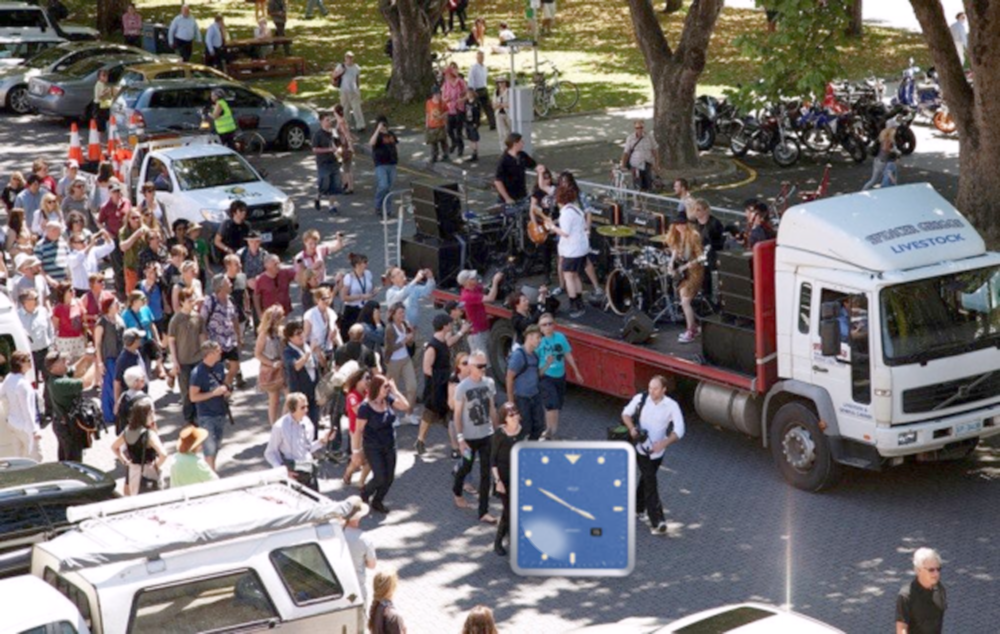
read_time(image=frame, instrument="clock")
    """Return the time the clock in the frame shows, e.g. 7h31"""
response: 3h50
